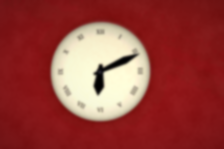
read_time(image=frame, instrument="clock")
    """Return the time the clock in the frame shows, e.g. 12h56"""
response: 6h11
